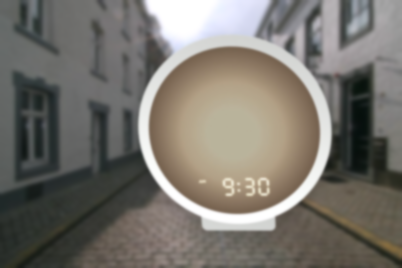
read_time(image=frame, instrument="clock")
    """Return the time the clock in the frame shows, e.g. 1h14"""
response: 9h30
